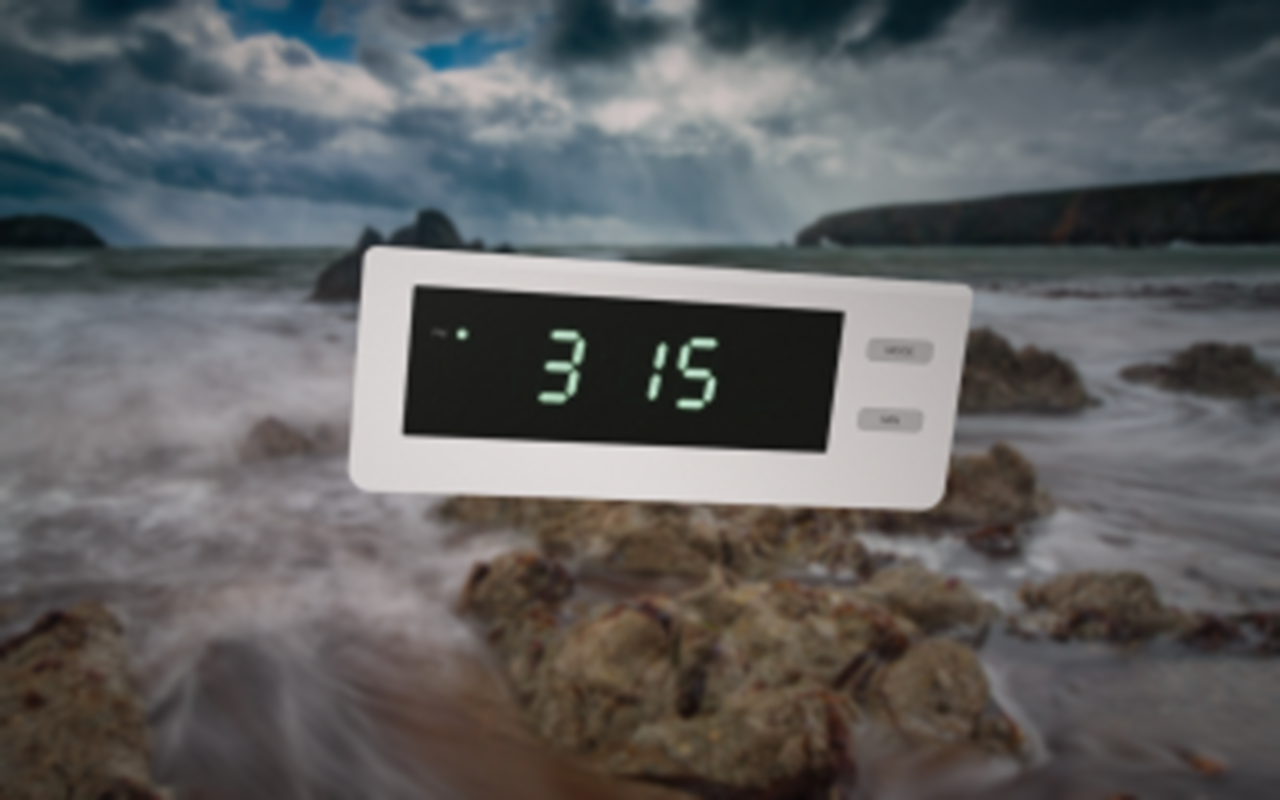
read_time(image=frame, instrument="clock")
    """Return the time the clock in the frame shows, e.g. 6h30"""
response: 3h15
